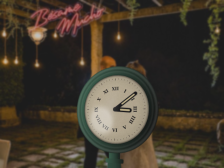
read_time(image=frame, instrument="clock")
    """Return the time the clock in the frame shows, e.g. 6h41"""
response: 3h09
